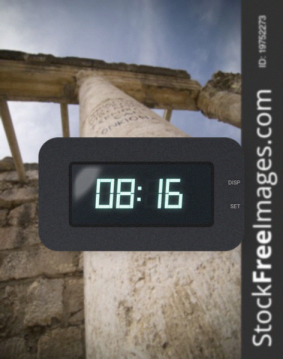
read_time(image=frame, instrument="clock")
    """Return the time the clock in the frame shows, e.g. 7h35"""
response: 8h16
